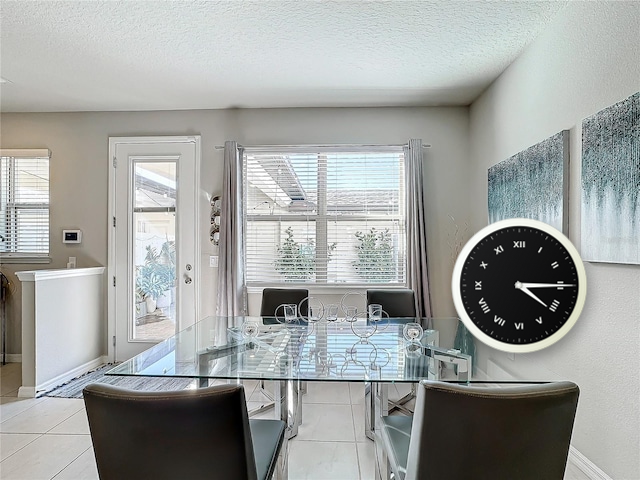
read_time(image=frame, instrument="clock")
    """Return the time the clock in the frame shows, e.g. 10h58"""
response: 4h15
